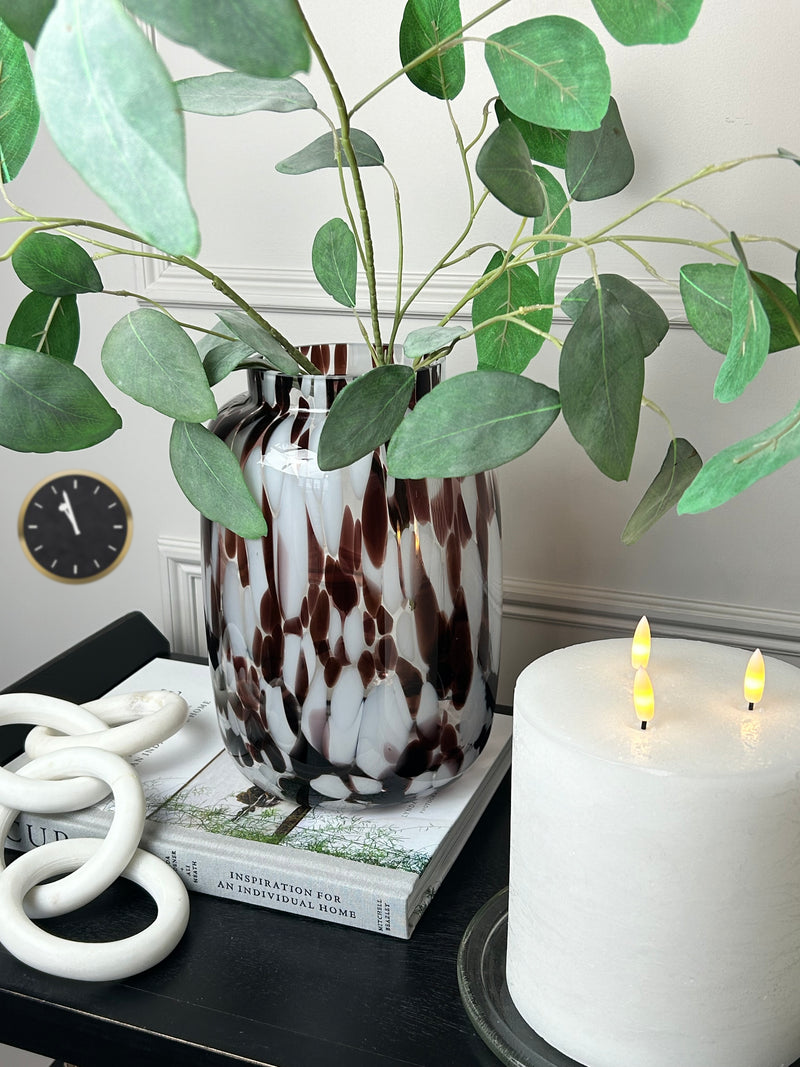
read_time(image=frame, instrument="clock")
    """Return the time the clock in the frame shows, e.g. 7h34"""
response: 10h57
